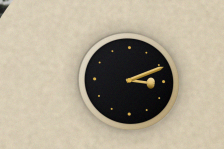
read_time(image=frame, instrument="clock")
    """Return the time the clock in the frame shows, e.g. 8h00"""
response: 3h11
